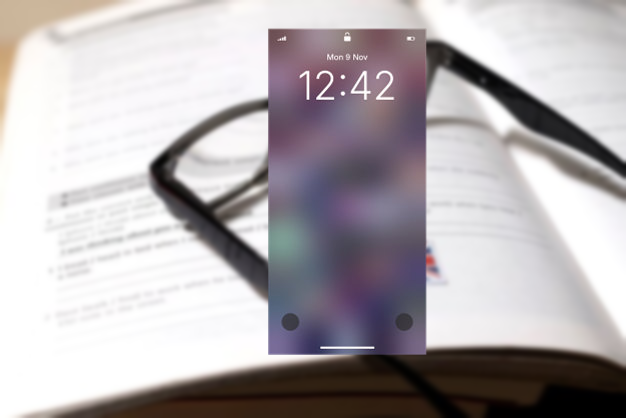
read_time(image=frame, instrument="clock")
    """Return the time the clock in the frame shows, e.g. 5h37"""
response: 12h42
